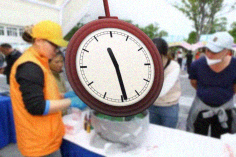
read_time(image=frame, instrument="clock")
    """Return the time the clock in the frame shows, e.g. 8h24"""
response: 11h29
